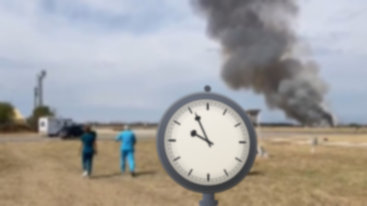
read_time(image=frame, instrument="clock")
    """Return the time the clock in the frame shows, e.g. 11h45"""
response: 9h56
